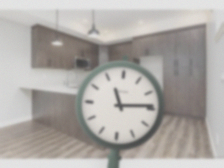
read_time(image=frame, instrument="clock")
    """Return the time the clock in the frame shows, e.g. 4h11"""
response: 11h14
